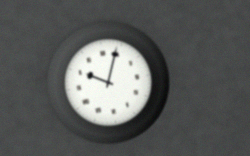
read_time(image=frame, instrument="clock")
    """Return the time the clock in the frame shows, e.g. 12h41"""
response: 10h04
